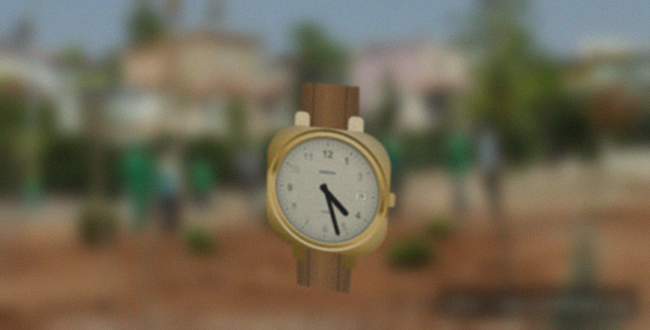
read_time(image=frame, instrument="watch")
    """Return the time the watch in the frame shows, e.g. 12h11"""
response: 4h27
